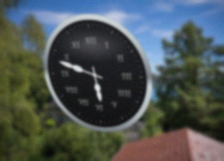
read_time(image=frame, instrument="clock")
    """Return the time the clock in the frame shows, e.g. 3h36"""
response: 5h48
